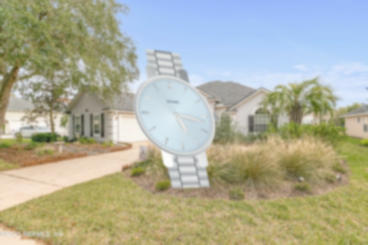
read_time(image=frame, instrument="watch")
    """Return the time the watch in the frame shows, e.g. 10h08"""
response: 5h17
